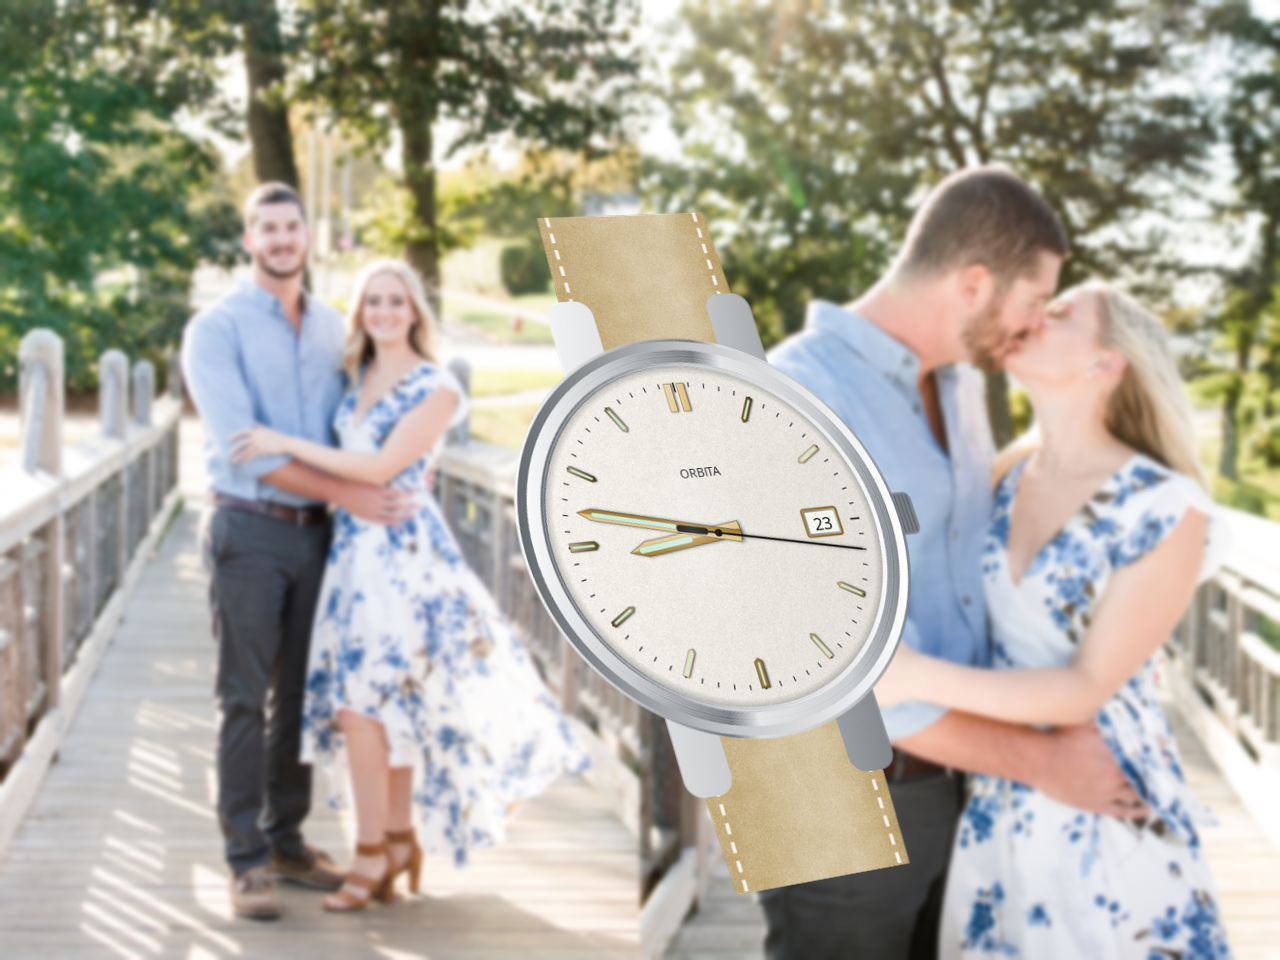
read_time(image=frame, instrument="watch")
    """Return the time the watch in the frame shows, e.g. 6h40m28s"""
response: 8h47m17s
